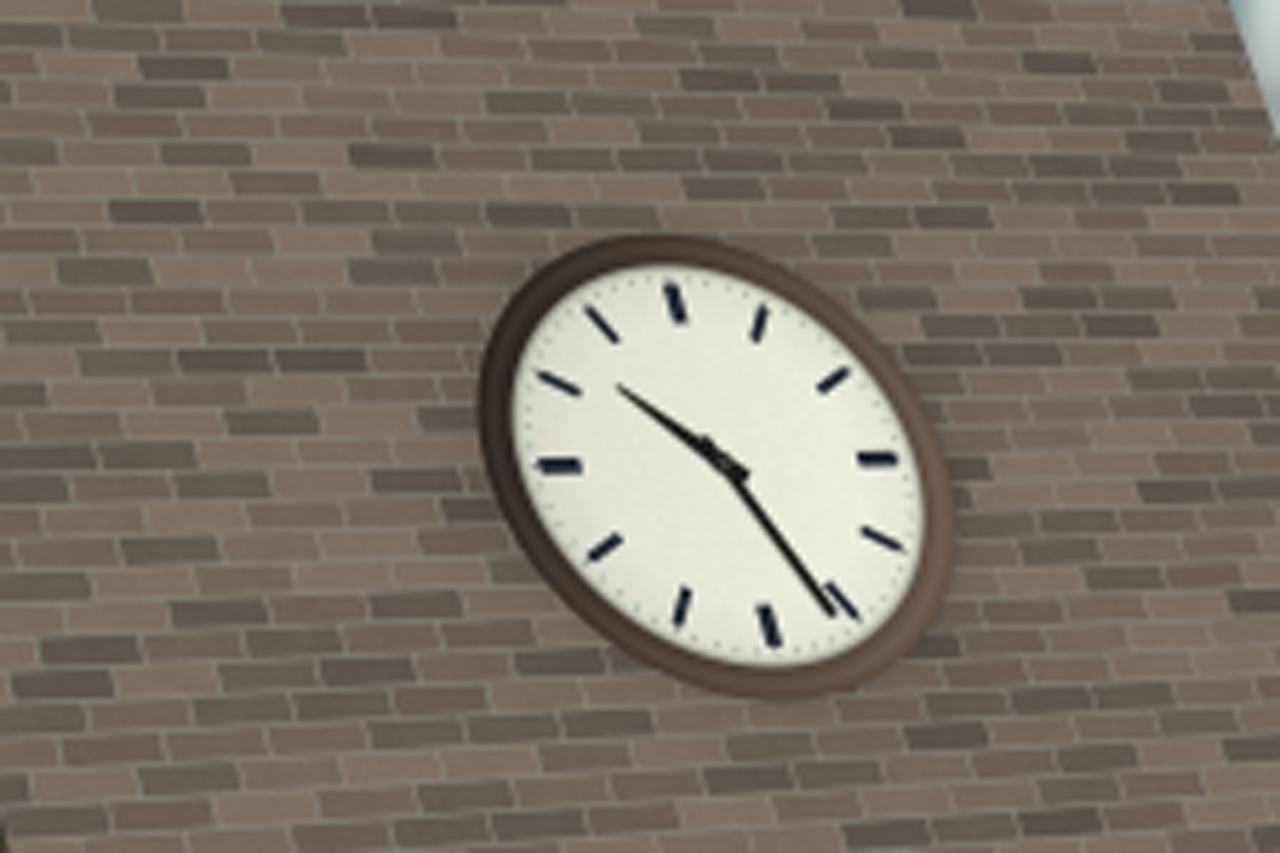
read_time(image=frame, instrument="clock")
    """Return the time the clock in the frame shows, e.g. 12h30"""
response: 10h26
